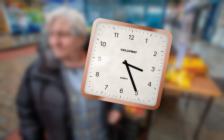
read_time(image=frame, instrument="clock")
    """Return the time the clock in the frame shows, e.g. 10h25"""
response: 3h25
